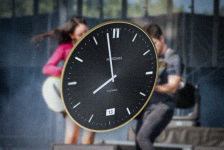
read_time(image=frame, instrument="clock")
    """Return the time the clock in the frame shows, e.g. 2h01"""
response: 7h58
